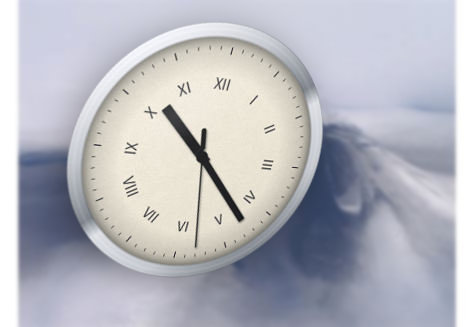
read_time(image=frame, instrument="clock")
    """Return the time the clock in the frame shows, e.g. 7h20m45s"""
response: 10h22m28s
